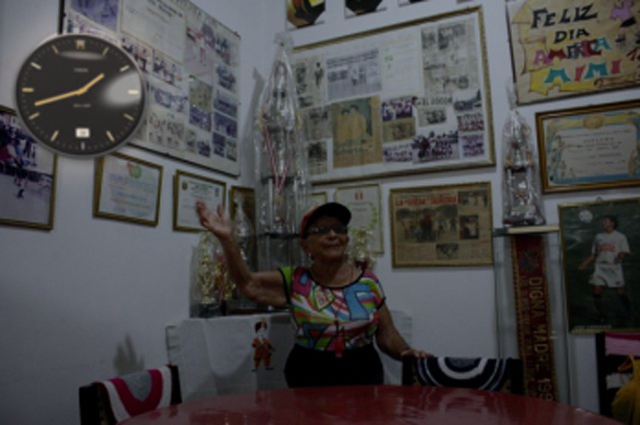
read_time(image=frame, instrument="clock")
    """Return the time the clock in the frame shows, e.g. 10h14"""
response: 1h42
